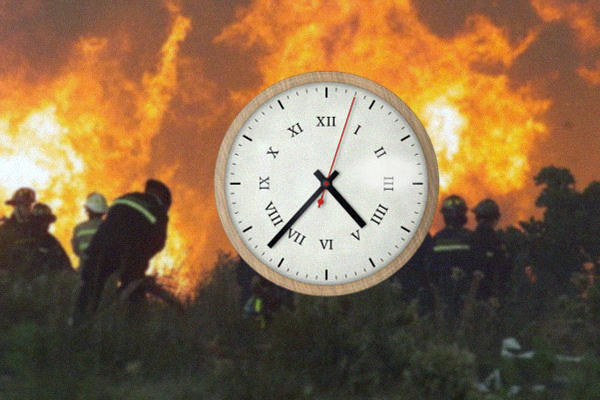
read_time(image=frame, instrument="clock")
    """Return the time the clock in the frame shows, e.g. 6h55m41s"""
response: 4h37m03s
